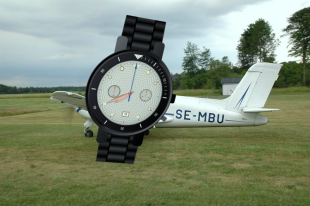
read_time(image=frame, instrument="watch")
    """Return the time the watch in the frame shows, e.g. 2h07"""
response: 7h40
